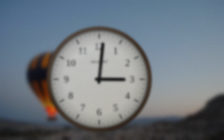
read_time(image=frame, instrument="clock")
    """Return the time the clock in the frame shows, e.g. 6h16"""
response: 3h01
